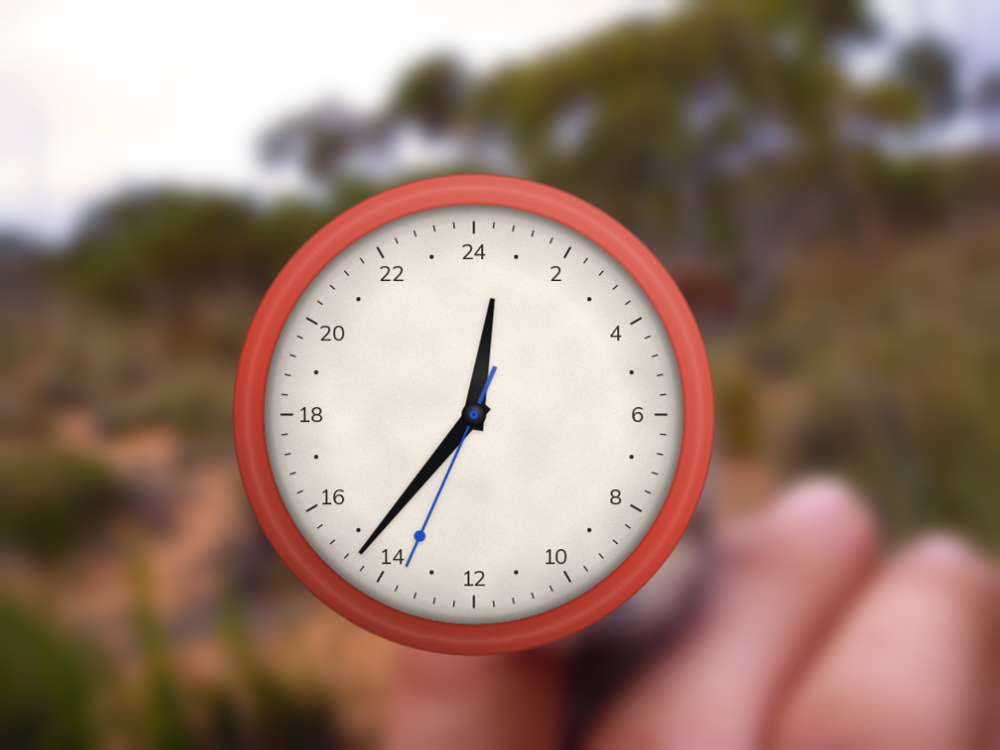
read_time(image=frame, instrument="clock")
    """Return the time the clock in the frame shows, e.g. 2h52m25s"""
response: 0h36m34s
